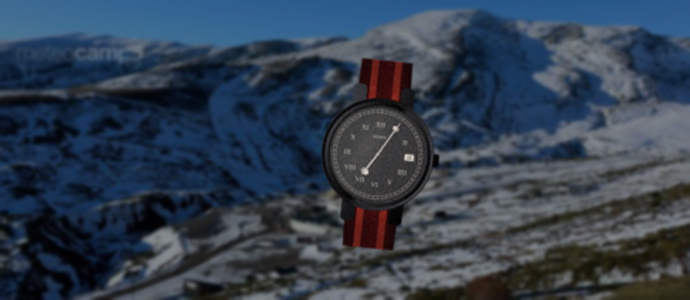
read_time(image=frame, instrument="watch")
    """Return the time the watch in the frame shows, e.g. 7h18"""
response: 7h05
